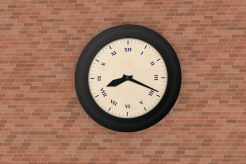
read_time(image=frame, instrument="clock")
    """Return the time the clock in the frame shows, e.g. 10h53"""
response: 8h19
